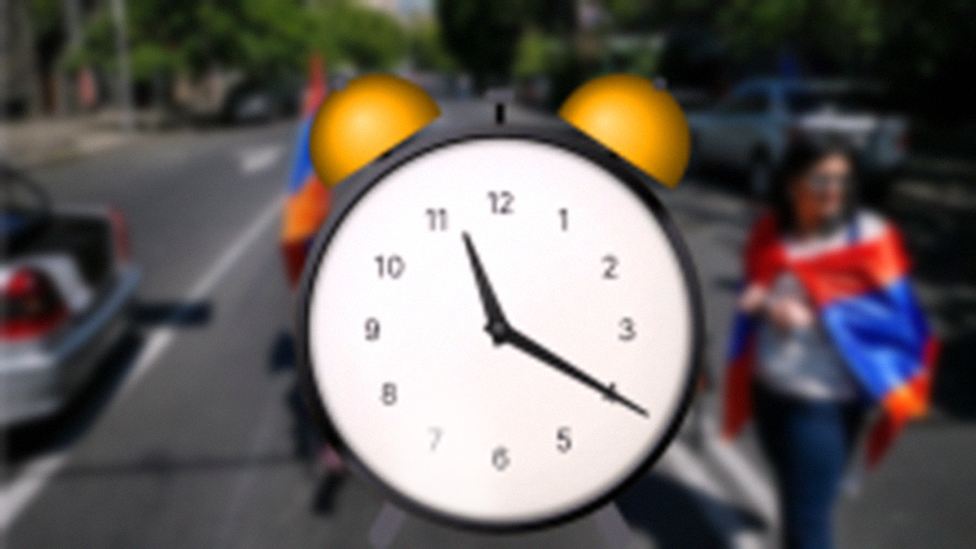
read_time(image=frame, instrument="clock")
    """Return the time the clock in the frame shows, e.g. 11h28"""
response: 11h20
